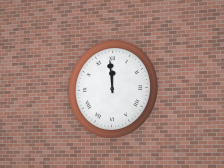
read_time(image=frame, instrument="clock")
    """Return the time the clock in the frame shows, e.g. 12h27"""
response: 11h59
